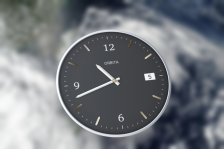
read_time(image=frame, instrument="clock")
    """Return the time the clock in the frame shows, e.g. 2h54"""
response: 10h42
